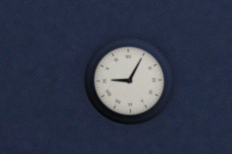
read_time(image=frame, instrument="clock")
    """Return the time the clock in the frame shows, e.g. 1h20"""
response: 9h05
